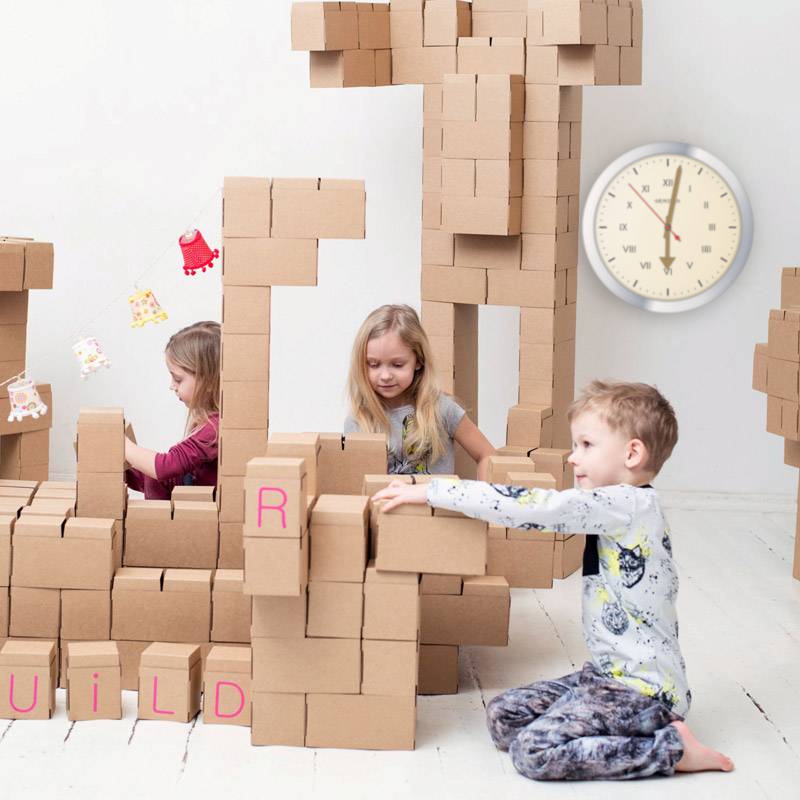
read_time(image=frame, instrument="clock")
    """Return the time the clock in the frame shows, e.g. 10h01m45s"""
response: 6h01m53s
